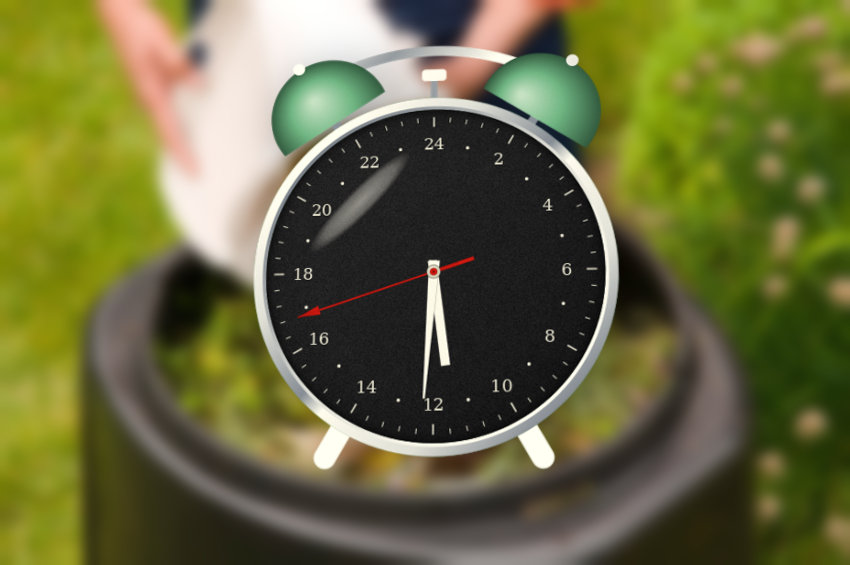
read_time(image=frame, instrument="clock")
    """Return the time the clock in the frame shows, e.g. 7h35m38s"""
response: 11h30m42s
